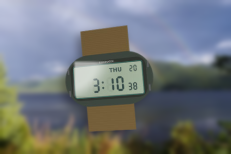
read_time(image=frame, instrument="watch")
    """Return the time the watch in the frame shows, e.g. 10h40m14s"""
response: 3h10m38s
